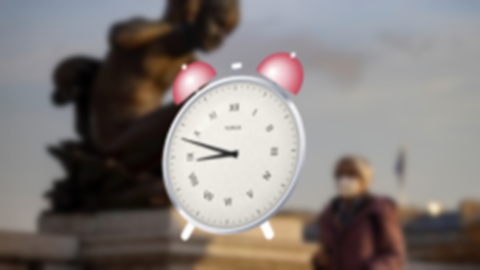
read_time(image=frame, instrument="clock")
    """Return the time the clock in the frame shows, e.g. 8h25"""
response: 8h48
